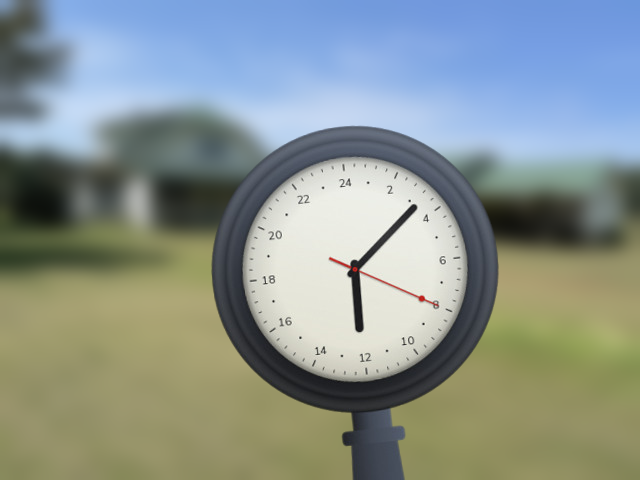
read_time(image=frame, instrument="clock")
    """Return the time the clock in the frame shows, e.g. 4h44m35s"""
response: 12h08m20s
